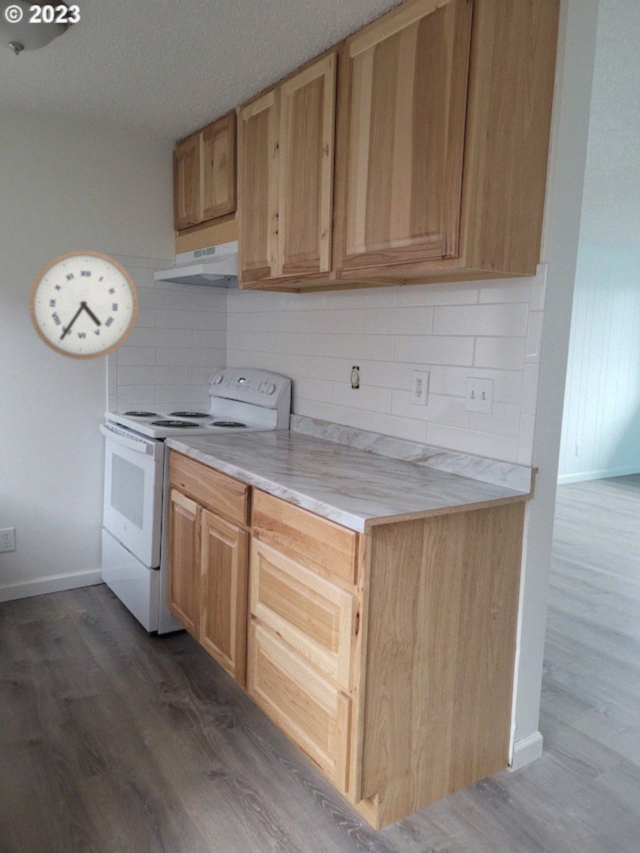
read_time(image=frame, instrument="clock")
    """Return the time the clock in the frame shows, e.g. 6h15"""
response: 4h35
